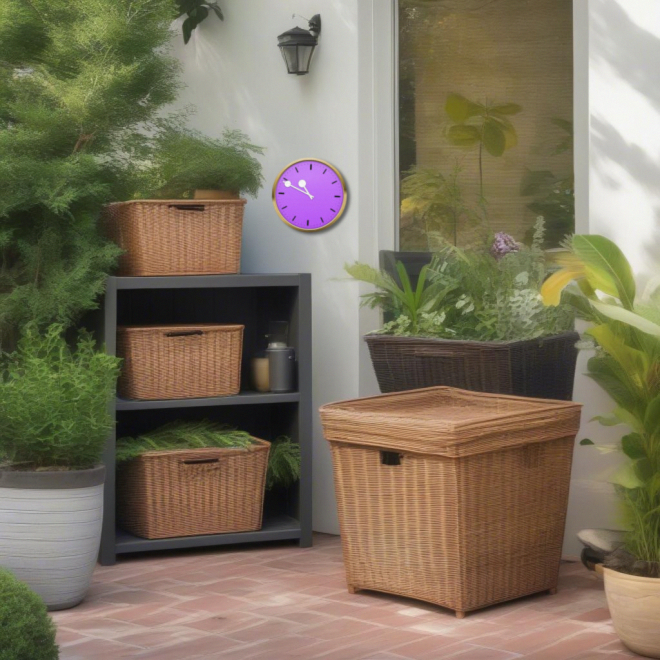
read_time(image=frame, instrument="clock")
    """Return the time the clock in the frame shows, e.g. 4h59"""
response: 10h49
